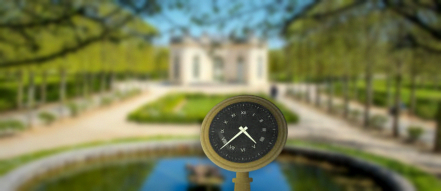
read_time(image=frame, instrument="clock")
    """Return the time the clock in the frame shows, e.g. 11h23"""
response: 4h38
